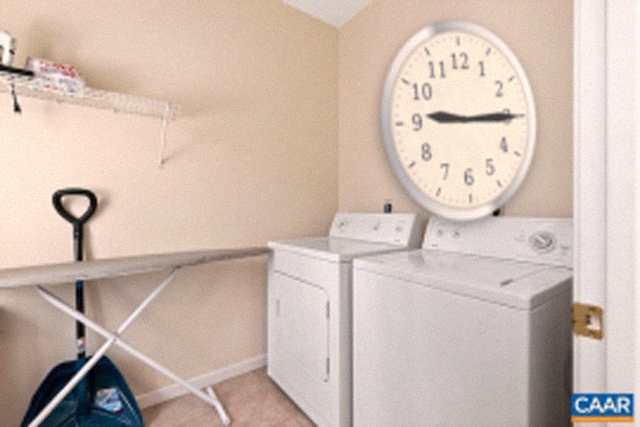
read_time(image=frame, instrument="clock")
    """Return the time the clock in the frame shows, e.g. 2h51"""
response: 9h15
